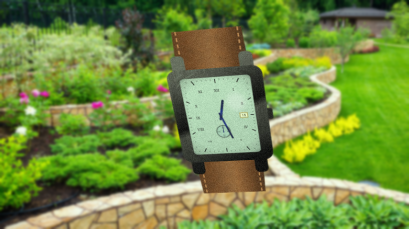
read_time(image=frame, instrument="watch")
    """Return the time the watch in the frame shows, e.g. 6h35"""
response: 12h27
